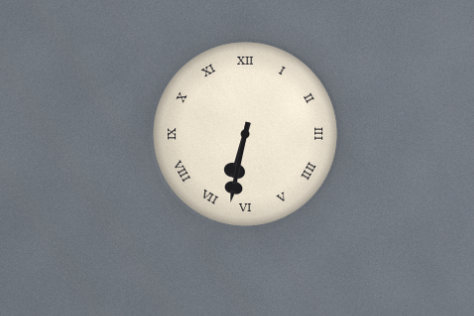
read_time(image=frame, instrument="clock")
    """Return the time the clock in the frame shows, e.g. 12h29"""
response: 6h32
